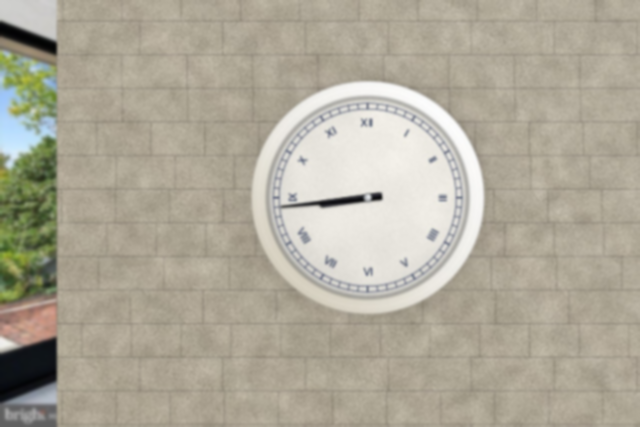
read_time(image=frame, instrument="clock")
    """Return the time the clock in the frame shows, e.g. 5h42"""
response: 8h44
